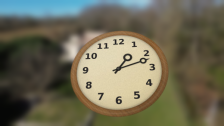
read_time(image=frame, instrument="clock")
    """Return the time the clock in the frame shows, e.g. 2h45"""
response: 1h12
